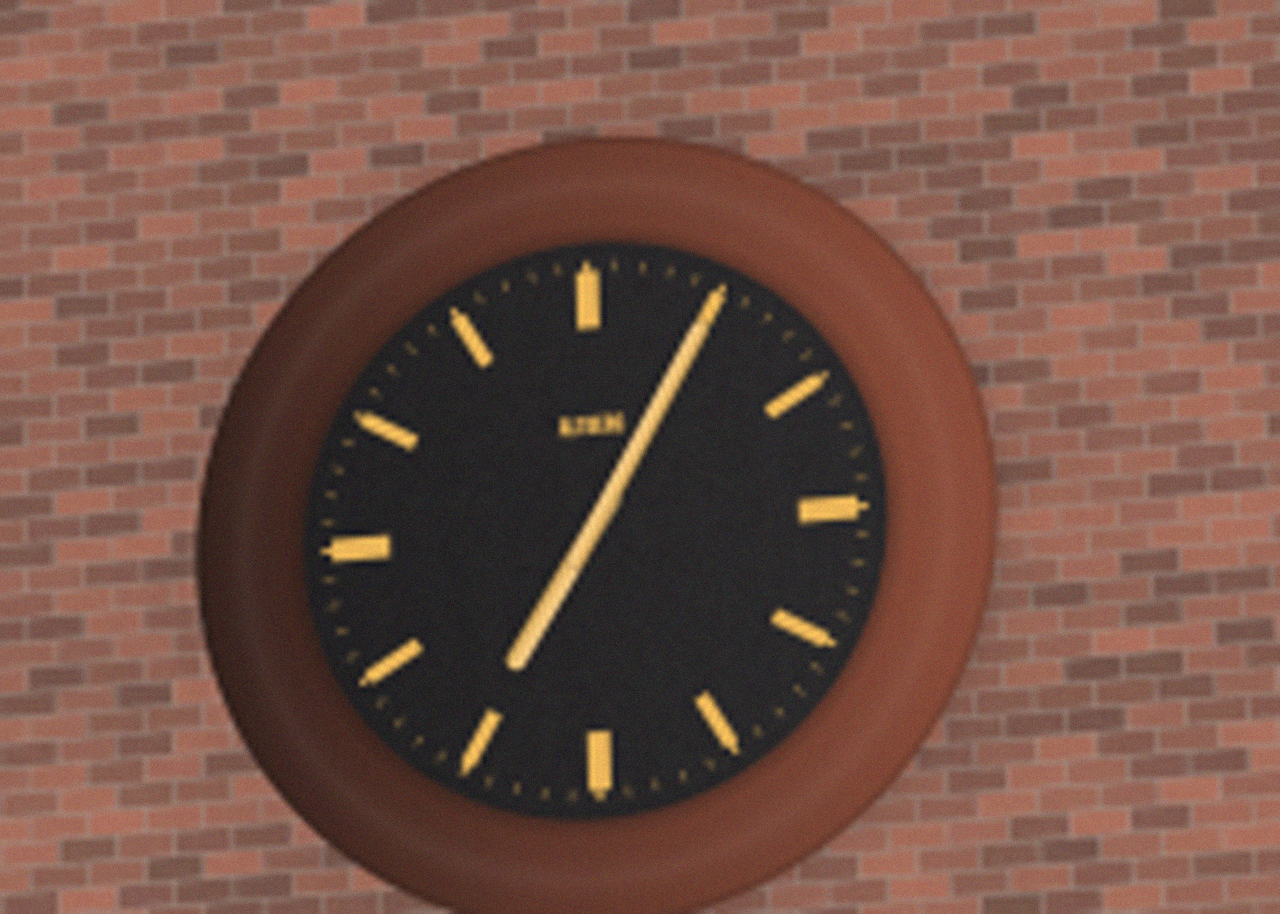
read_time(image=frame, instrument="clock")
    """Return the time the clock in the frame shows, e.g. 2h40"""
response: 7h05
